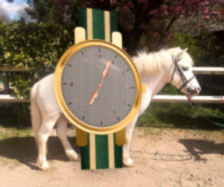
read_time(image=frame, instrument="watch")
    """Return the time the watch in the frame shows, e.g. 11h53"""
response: 7h04
